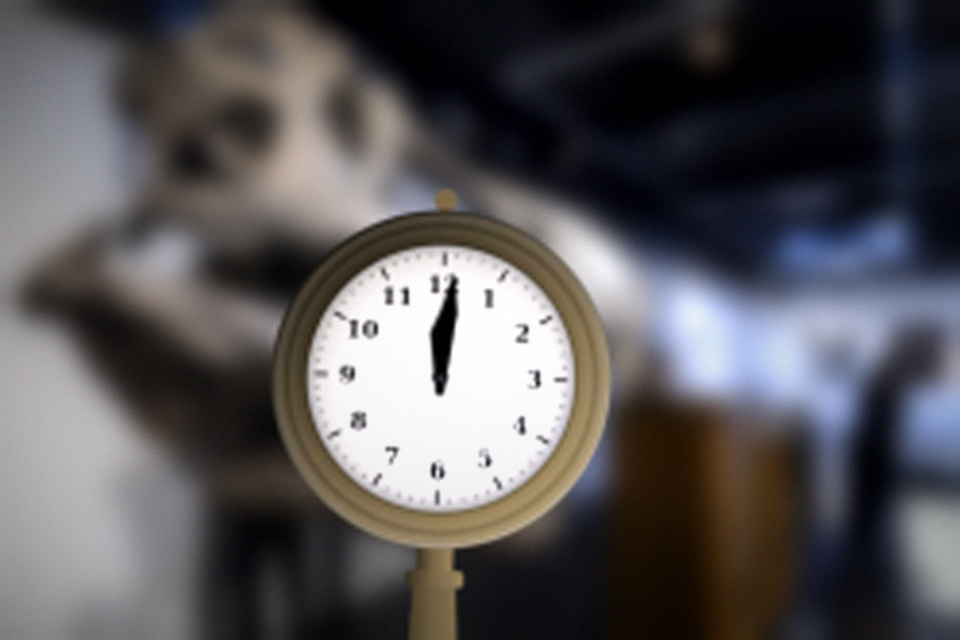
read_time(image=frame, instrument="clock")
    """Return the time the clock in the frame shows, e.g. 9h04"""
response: 12h01
